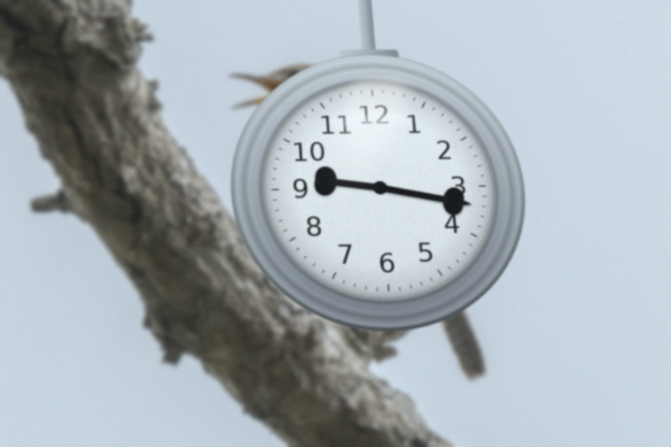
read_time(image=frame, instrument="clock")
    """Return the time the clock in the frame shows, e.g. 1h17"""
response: 9h17
